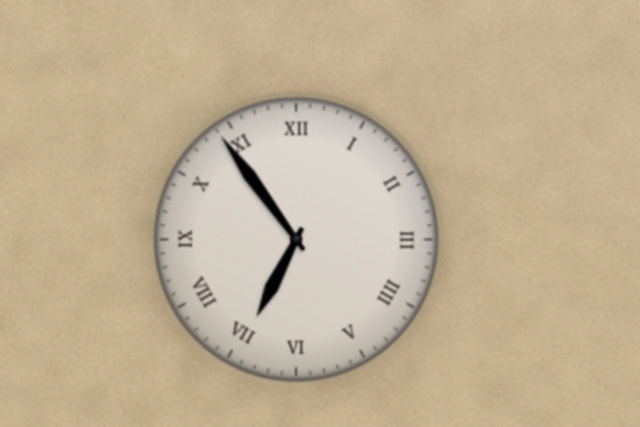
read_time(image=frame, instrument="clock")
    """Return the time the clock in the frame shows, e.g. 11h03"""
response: 6h54
